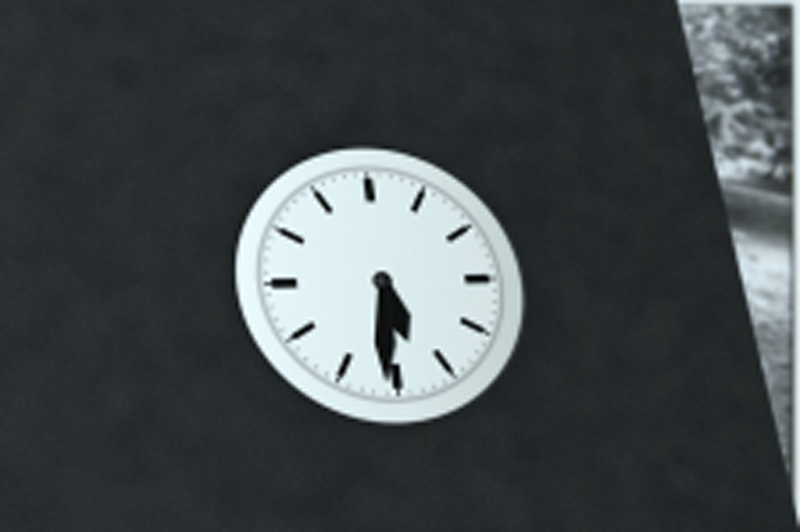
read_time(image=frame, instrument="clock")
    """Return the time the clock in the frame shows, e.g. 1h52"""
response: 5h31
